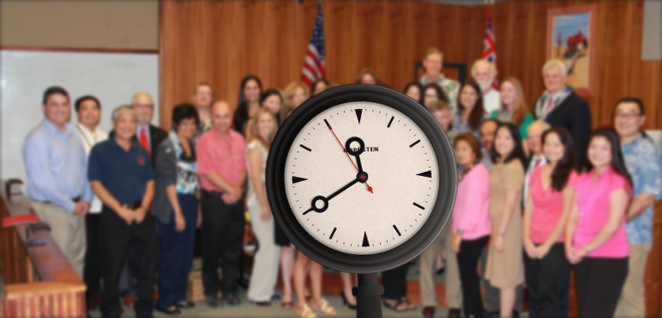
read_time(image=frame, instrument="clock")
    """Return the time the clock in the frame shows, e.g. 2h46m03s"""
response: 11h39m55s
